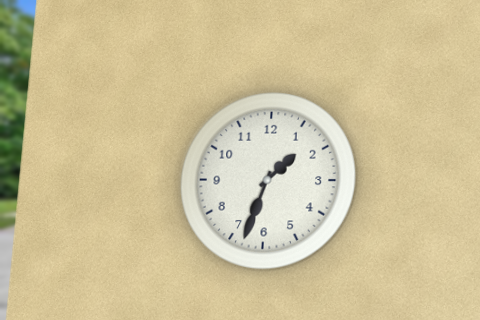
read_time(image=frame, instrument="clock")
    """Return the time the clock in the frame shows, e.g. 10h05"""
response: 1h33
